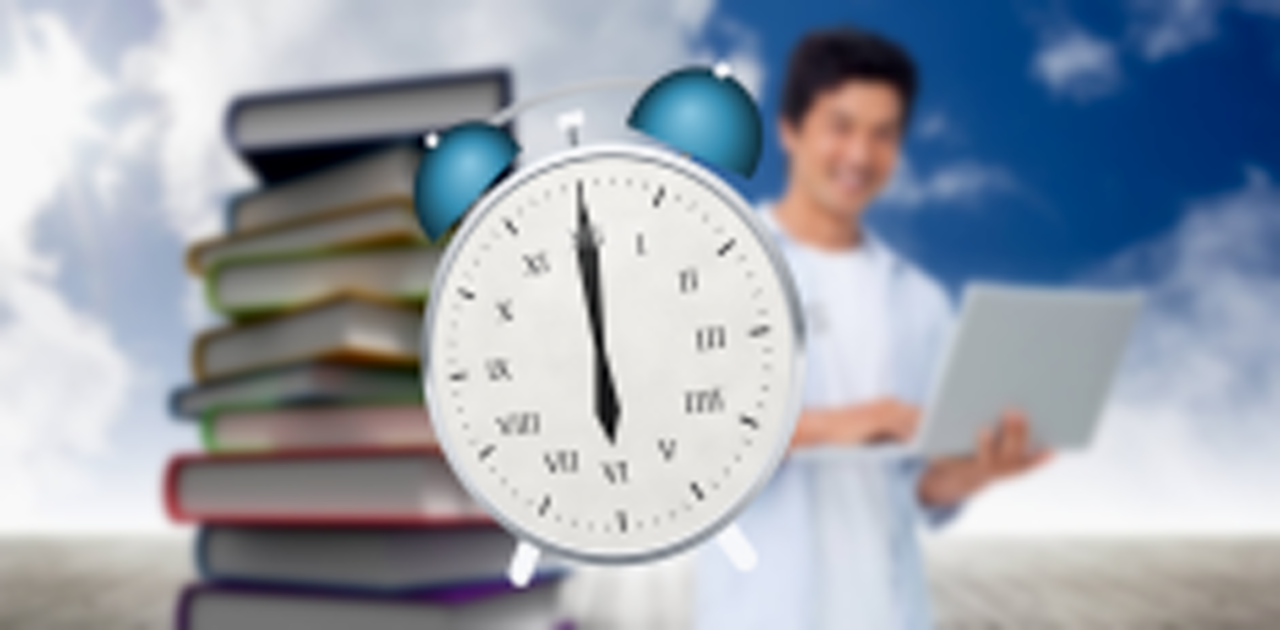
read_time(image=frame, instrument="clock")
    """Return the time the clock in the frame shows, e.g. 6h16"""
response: 6h00
